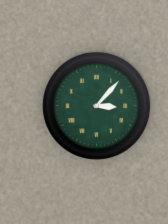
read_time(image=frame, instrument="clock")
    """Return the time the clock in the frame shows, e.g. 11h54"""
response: 3h07
